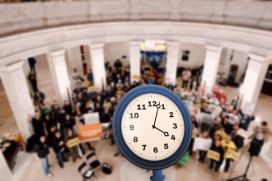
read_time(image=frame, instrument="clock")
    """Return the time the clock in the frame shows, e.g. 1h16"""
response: 4h03
